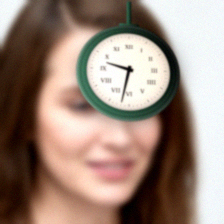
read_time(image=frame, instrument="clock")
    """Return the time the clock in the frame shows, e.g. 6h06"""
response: 9h32
